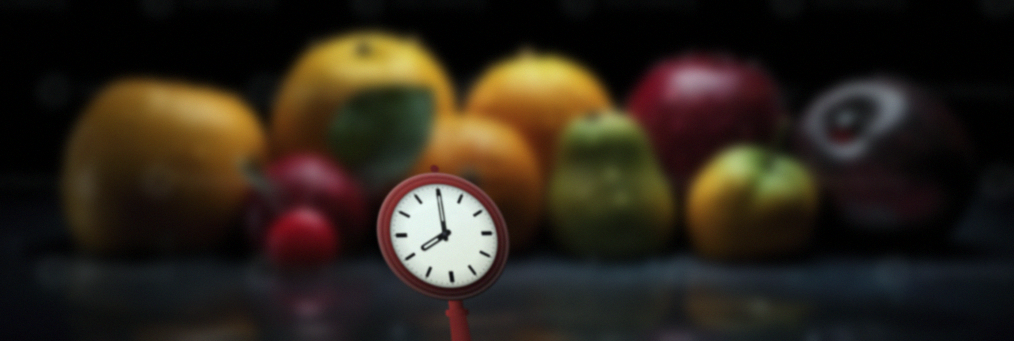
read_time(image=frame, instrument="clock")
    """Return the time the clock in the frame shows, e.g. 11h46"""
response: 8h00
